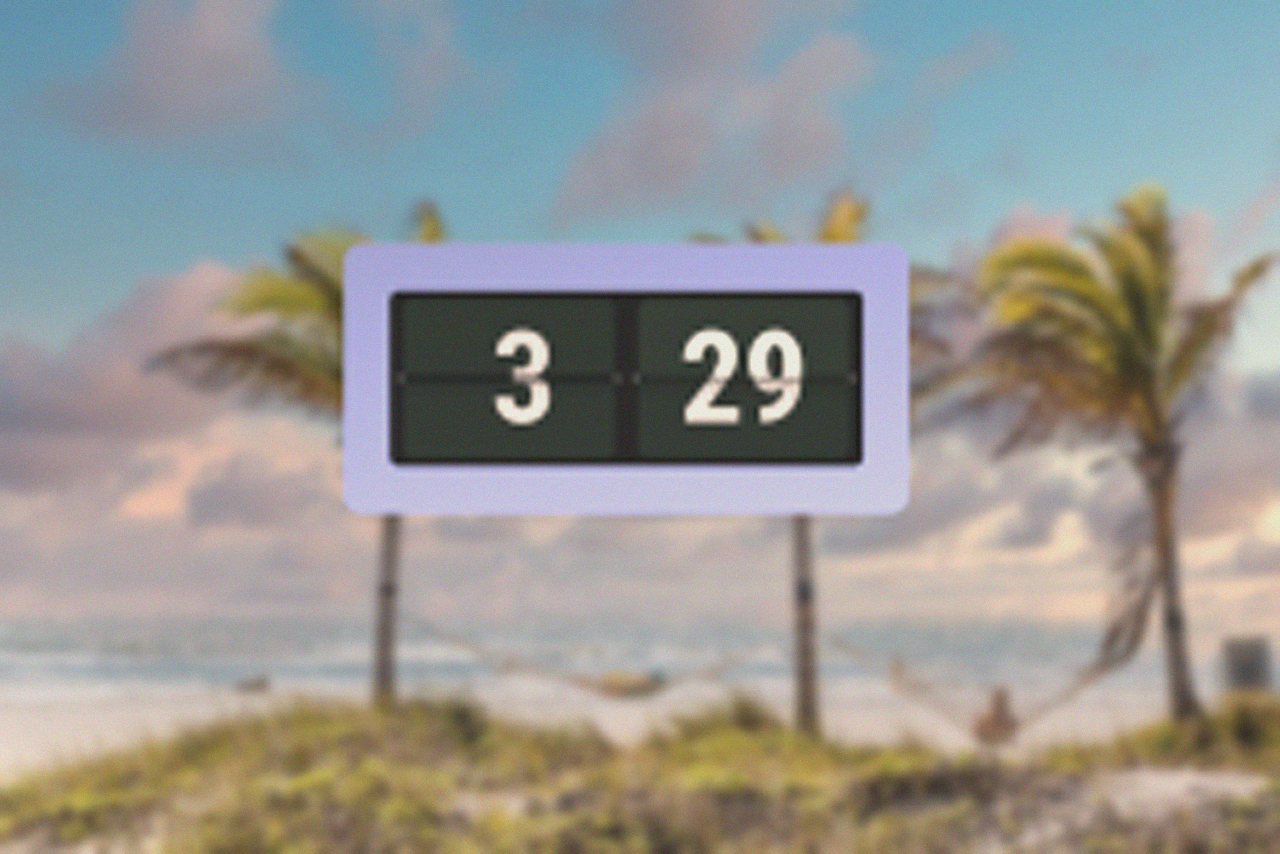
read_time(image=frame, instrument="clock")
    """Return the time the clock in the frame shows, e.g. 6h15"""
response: 3h29
